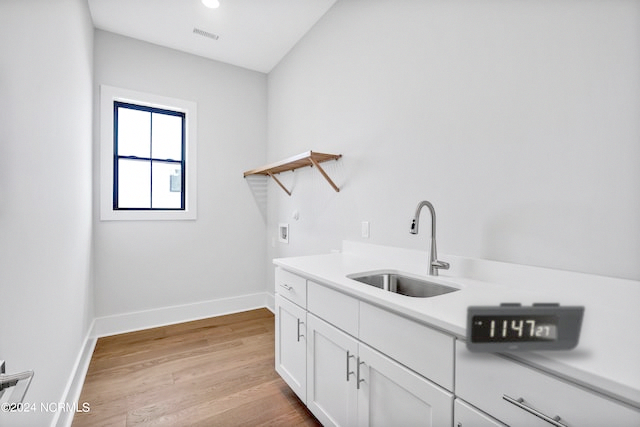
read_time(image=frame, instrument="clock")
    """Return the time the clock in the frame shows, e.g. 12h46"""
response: 11h47
